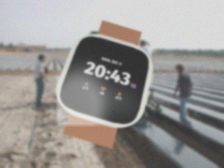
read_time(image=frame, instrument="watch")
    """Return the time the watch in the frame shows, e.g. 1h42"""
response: 20h43
